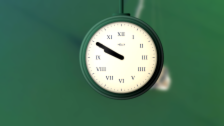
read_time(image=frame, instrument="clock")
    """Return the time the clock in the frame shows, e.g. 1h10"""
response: 9h50
